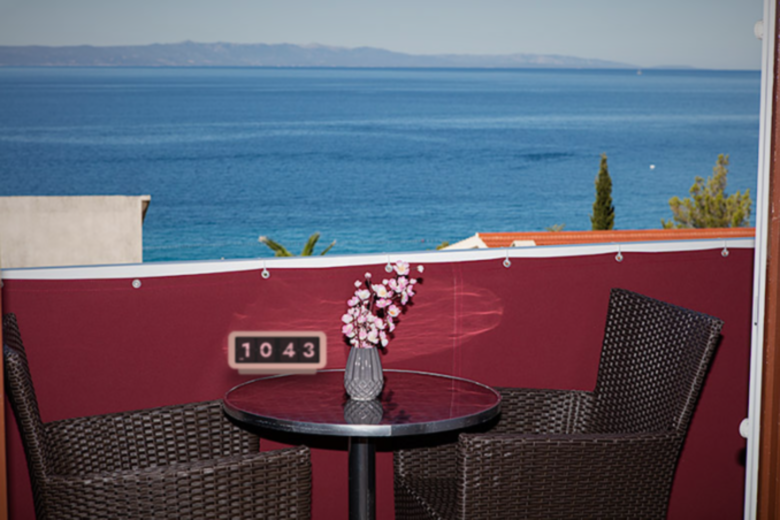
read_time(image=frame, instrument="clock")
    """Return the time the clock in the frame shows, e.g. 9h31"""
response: 10h43
